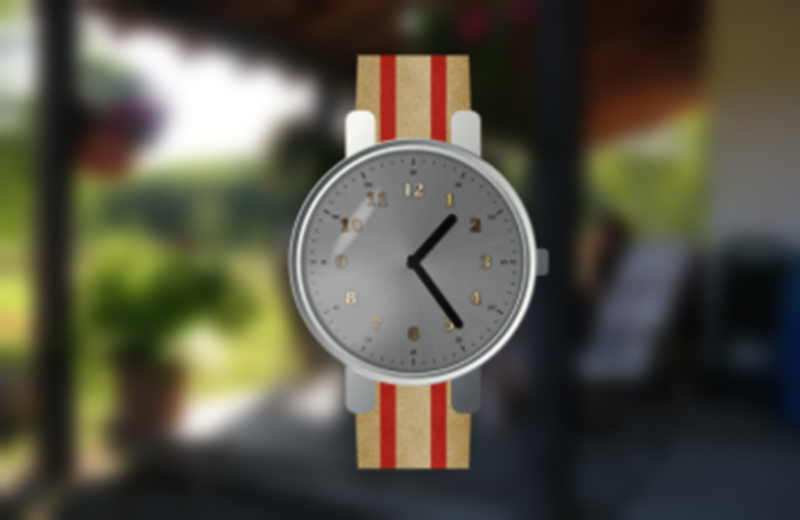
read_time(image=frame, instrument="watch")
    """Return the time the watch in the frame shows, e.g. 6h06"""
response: 1h24
